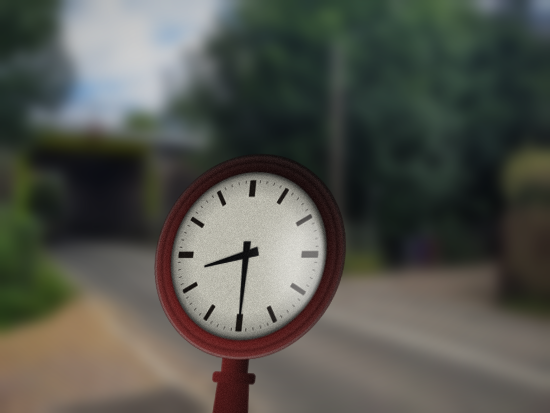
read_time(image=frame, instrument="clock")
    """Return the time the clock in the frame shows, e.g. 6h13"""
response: 8h30
